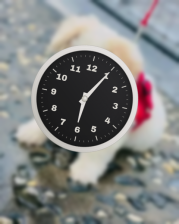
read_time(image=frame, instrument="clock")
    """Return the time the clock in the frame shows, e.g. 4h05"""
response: 6h05
